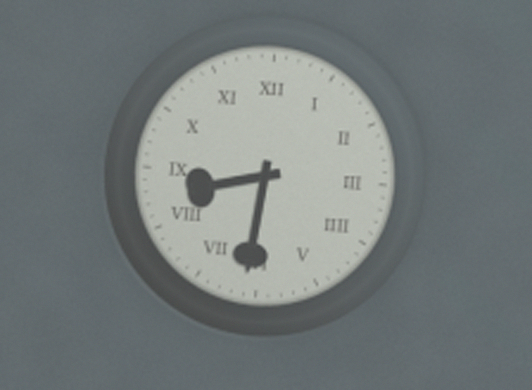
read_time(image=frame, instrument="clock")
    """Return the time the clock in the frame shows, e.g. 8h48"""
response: 8h31
